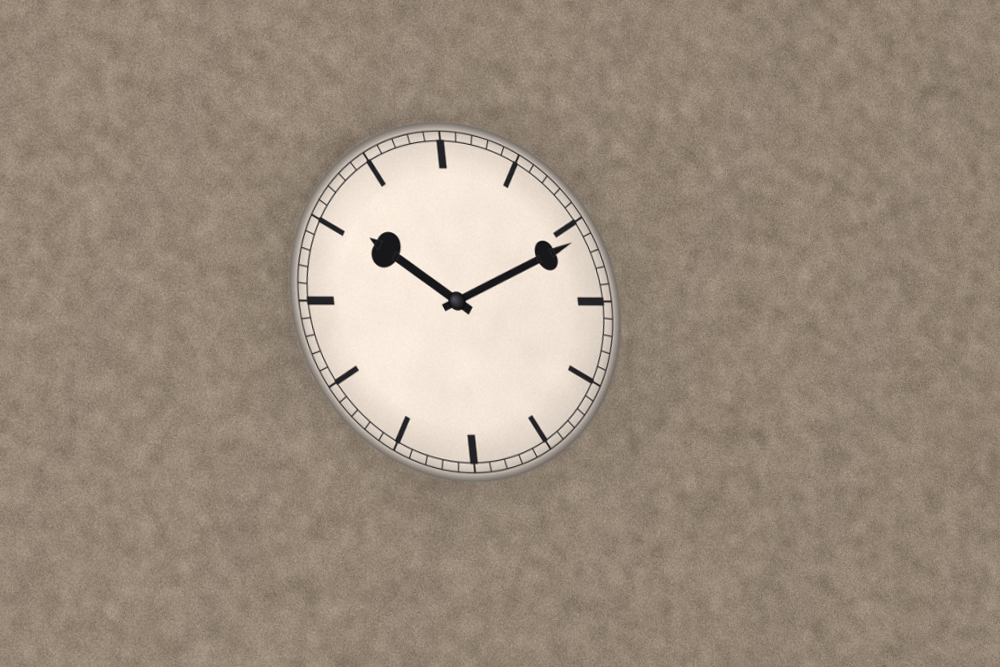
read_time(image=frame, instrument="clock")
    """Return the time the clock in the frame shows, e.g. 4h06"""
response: 10h11
